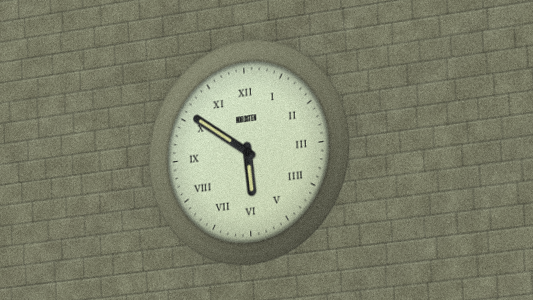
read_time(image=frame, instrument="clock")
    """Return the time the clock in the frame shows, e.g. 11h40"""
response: 5h51
